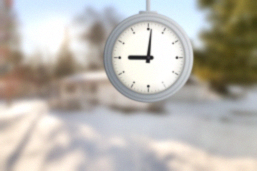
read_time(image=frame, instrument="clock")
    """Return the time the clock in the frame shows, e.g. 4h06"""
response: 9h01
